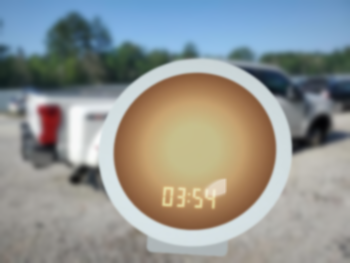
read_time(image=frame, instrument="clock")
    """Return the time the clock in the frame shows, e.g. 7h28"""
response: 3h54
